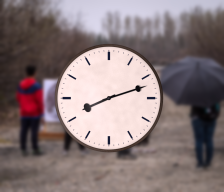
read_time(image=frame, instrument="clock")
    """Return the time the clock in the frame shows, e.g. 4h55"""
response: 8h12
